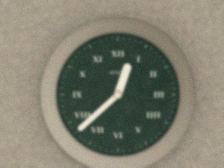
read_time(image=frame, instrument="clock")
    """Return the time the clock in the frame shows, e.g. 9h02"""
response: 12h38
